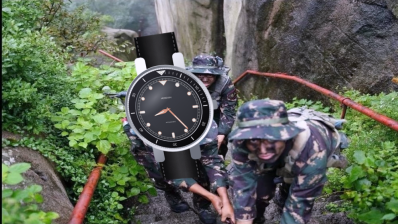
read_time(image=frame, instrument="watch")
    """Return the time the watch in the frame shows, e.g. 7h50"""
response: 8h24
